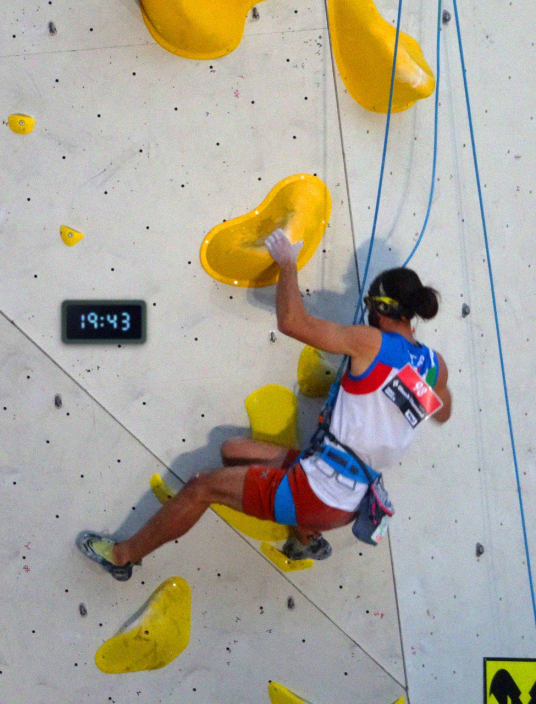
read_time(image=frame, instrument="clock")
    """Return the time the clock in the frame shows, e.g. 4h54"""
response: 19h43
